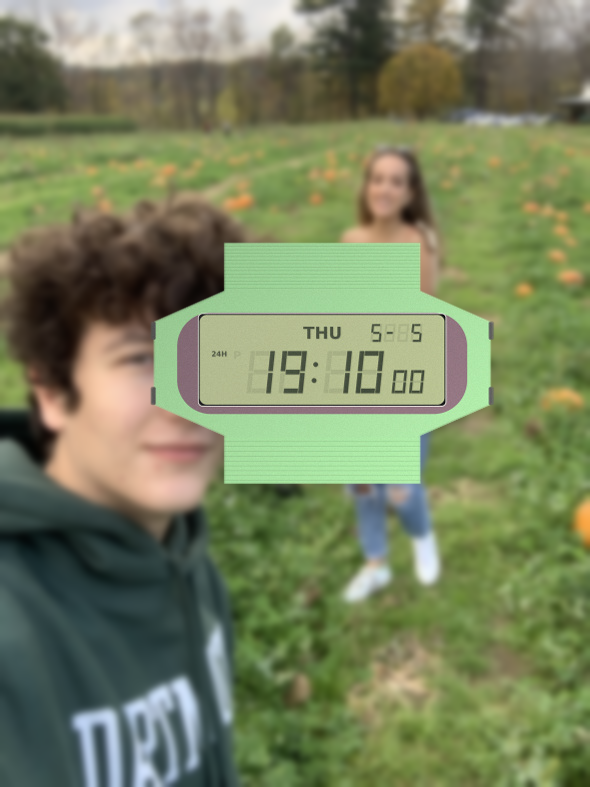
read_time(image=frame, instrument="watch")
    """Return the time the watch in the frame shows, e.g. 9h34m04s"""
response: 19h10m00s
